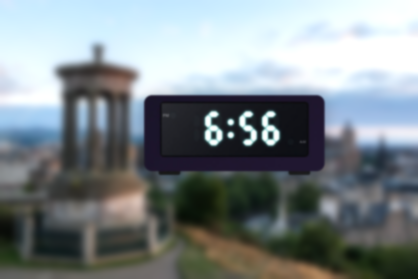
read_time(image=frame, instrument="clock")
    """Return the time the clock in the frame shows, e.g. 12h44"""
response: 6h56
